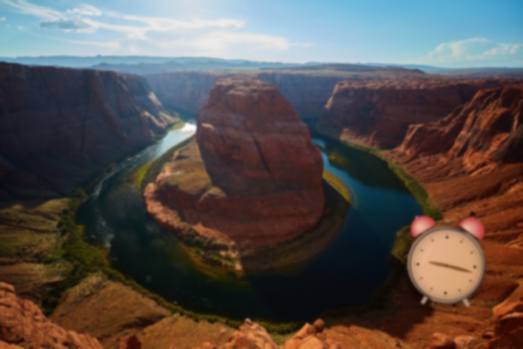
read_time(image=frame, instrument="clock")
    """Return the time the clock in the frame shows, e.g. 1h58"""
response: 9h17
